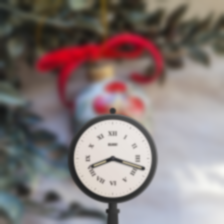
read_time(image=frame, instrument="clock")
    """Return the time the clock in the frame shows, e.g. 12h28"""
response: 8h18
